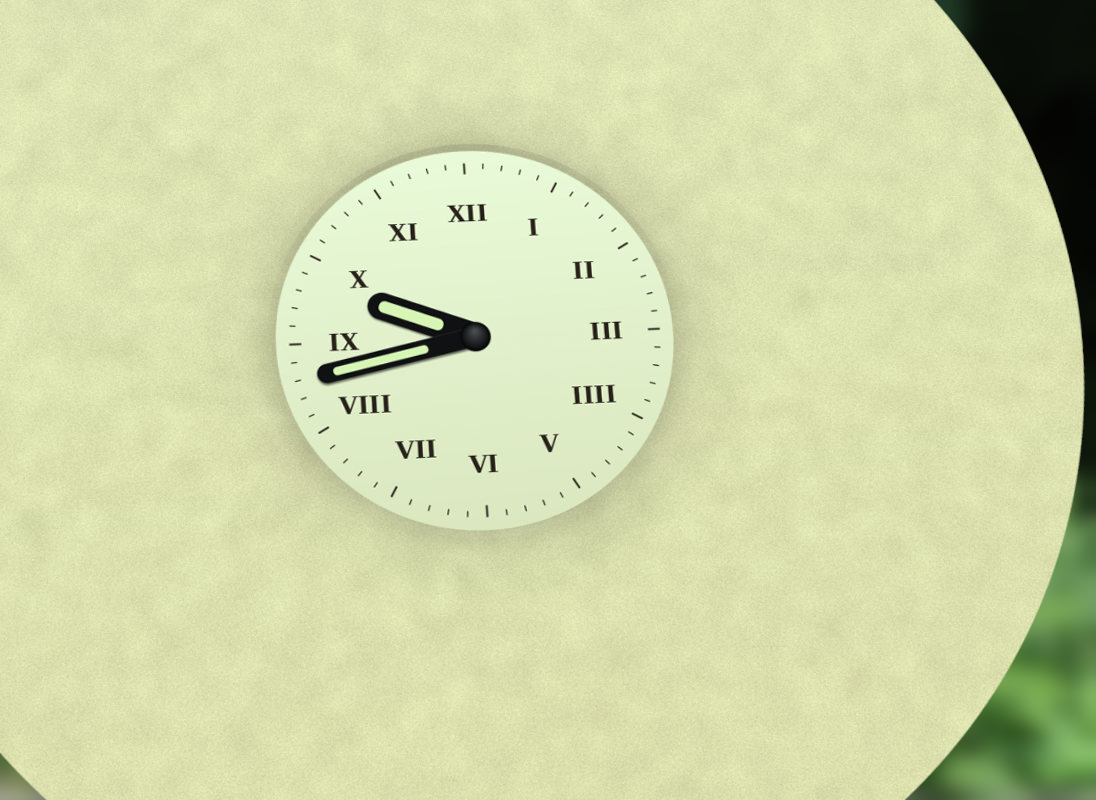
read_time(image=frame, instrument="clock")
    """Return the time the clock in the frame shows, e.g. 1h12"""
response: 9h43
